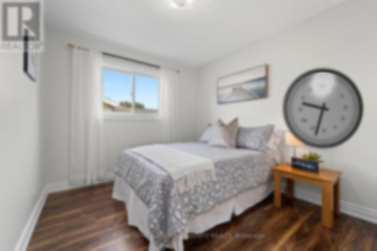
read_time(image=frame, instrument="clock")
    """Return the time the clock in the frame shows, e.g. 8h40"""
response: 9h33
